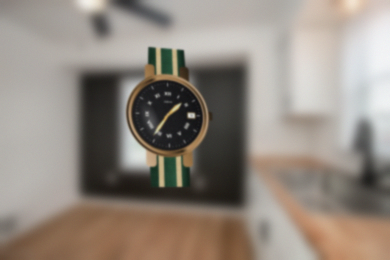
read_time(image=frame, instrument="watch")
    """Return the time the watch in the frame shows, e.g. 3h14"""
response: 1h36
